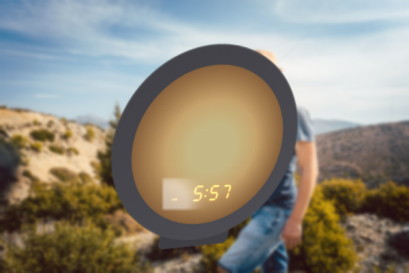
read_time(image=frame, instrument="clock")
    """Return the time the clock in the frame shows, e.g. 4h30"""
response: 5h57
